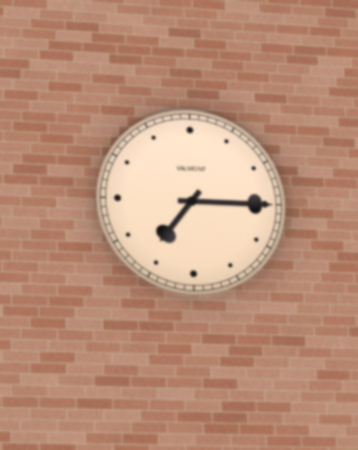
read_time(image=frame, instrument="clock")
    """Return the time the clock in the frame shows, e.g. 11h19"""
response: 7h15
